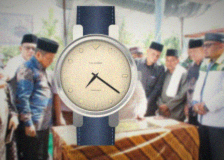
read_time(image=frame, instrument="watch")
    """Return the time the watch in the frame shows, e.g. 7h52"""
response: 7h21
